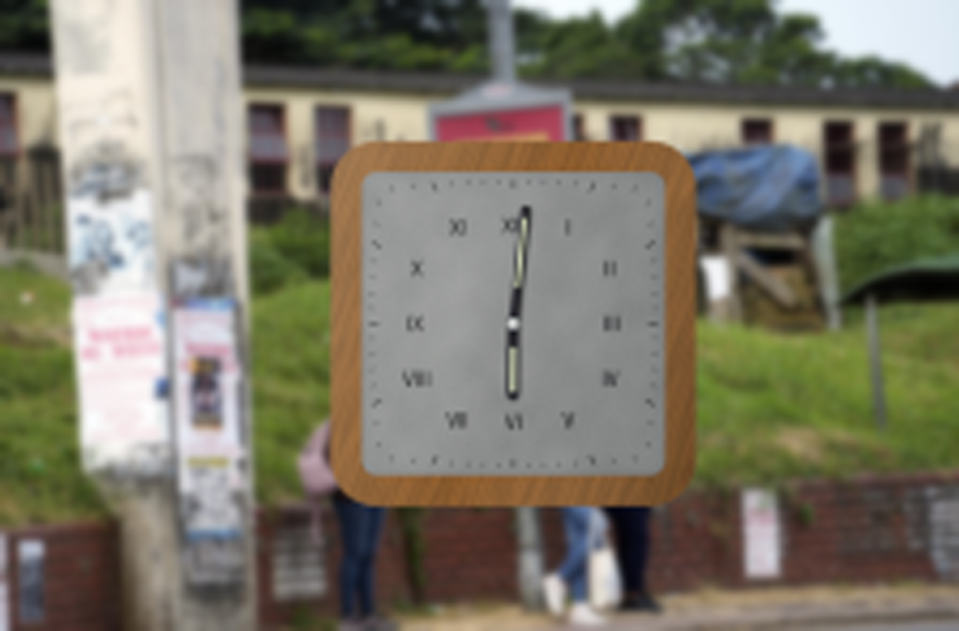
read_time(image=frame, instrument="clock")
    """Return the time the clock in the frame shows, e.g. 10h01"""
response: 6h01
